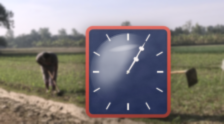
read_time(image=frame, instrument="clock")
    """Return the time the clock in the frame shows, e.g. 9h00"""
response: 1h05
